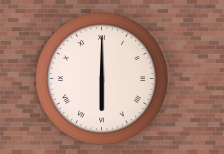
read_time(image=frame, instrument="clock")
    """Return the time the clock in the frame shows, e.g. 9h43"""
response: 6h00
